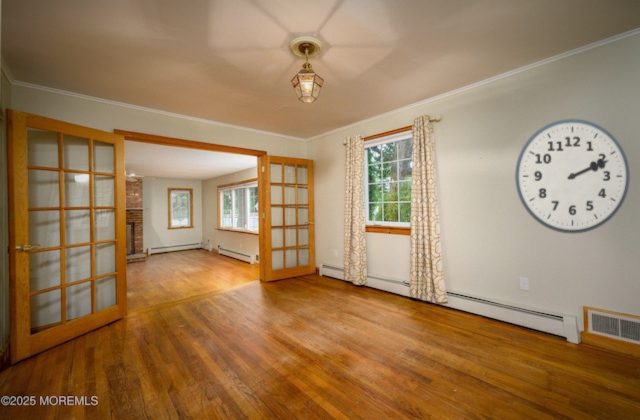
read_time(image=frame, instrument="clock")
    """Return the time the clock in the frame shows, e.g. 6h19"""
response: 2h11
